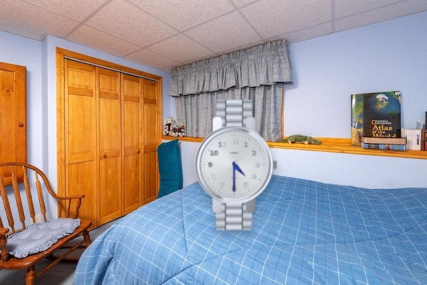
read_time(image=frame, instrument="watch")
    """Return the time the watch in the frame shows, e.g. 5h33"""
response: 4h30
